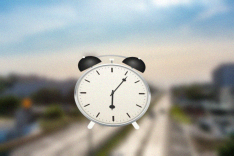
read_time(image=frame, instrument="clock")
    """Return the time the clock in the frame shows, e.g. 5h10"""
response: 6h06
